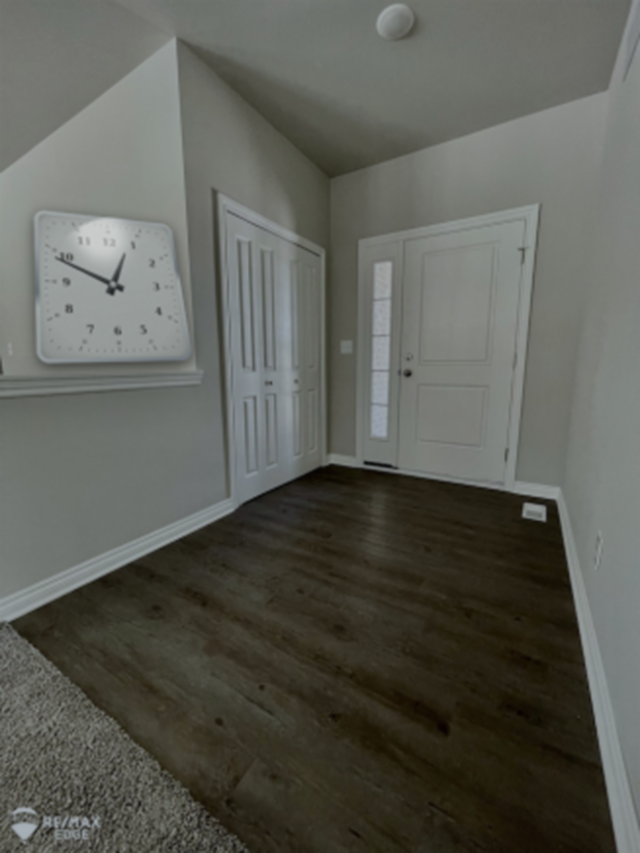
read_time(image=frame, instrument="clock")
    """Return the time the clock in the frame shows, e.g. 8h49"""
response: 12h49
